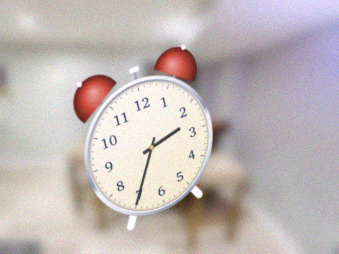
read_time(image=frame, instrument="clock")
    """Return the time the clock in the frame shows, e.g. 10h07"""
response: 2h35
